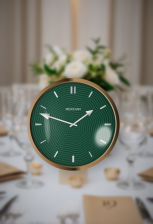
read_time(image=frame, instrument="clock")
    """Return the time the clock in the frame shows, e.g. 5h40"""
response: 1h48
